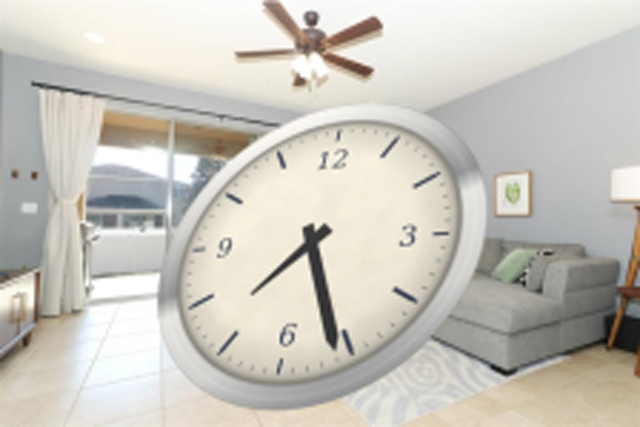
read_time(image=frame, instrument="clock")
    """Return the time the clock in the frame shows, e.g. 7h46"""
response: 7h26
